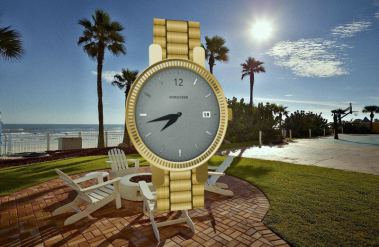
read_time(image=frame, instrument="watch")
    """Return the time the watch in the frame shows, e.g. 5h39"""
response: 7h43
